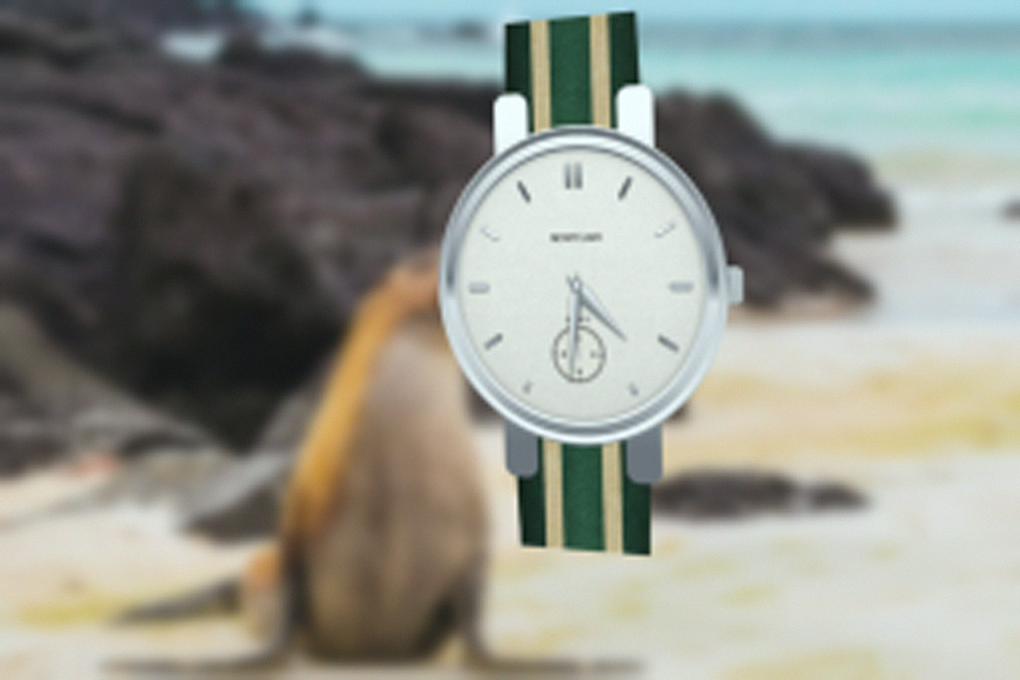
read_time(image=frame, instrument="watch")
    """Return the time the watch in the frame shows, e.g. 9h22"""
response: 4h31
